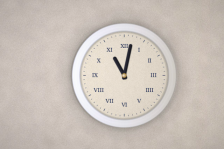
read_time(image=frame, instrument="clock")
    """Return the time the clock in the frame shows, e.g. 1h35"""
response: 11h02
